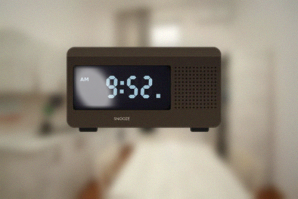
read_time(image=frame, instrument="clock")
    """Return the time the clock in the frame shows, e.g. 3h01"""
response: 9h52
